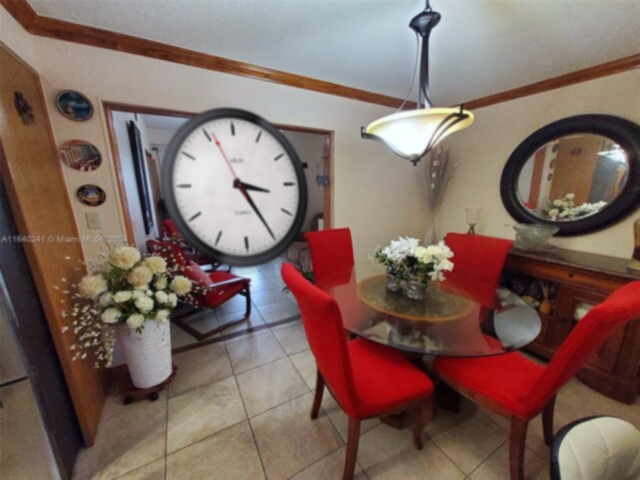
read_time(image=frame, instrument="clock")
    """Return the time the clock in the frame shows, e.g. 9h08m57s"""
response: 3h24m56s
